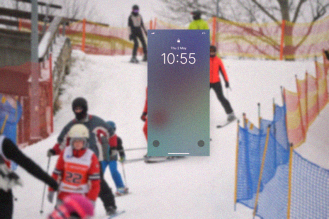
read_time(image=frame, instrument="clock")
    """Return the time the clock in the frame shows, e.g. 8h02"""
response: 10h55
